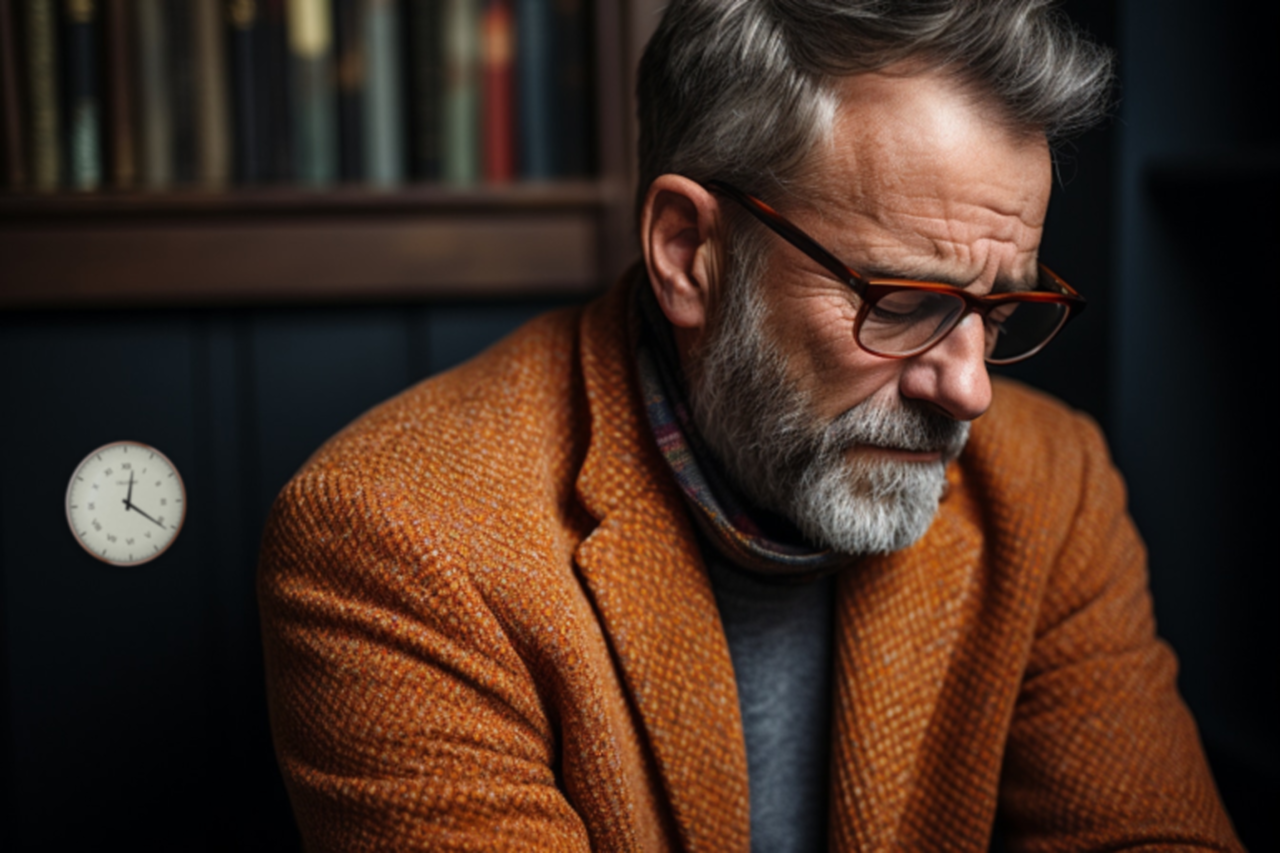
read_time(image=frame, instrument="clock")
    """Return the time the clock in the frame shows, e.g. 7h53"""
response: 12h21
